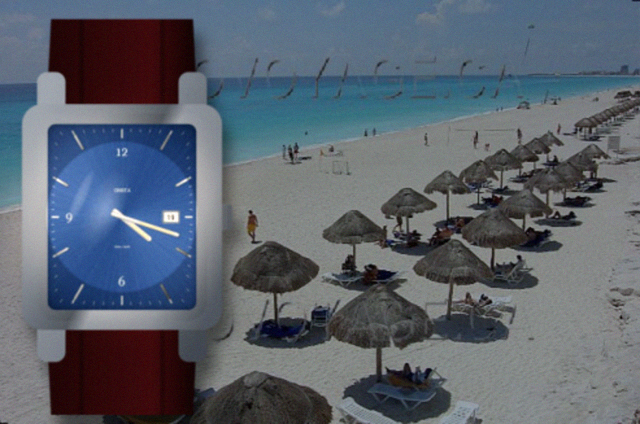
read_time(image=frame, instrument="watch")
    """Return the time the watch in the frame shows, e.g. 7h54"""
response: 4h18
